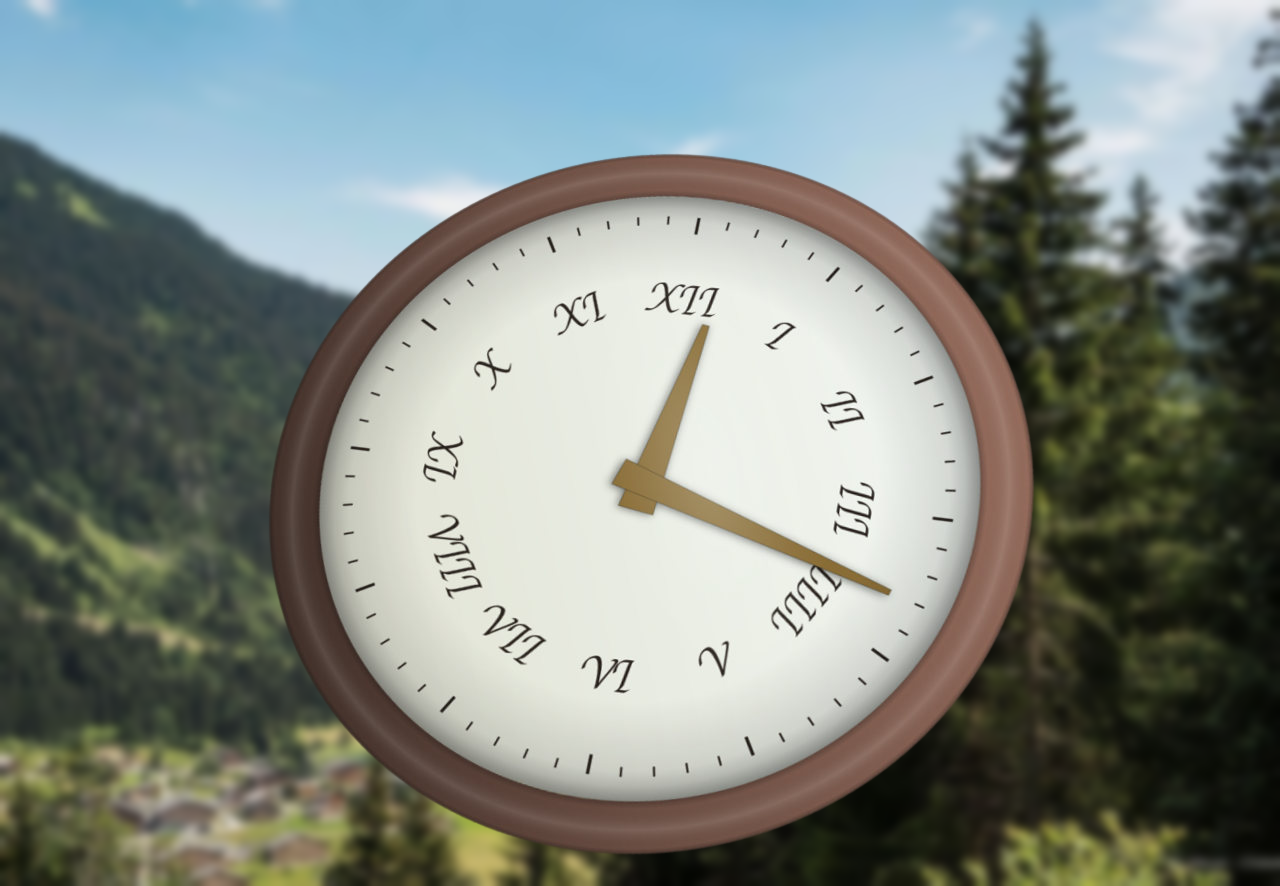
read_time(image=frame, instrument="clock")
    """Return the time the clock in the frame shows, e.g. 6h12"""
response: 12h18
